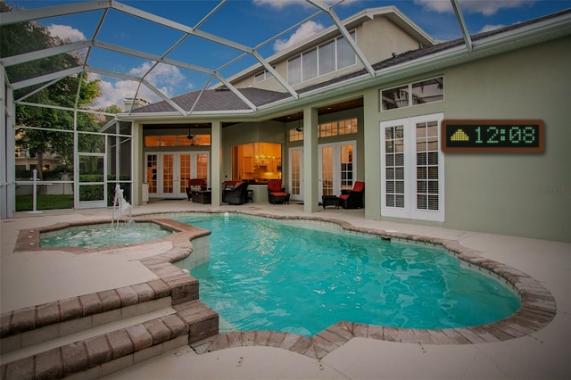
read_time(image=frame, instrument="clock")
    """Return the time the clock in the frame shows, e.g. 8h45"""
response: 12h08
